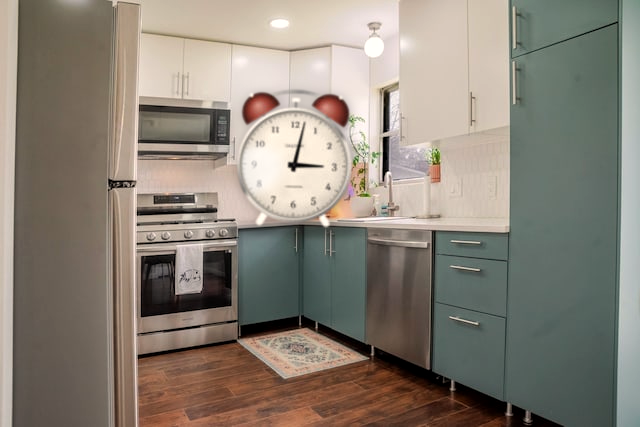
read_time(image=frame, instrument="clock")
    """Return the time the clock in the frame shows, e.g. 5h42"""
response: 3h02
